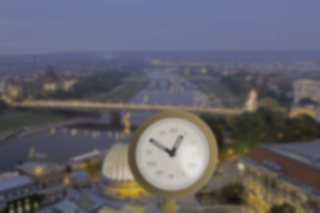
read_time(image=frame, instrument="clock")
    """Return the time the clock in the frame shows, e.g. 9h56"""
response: 12h50
